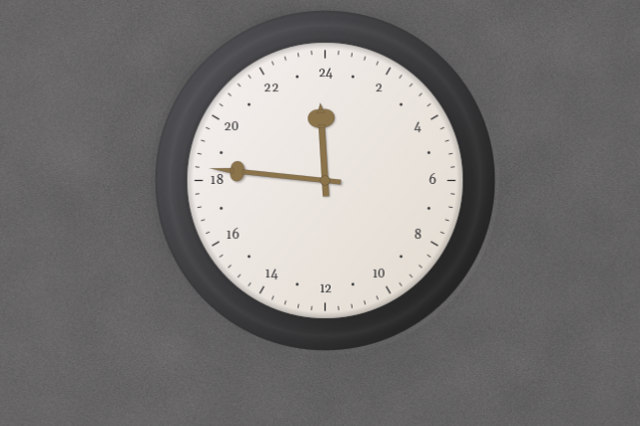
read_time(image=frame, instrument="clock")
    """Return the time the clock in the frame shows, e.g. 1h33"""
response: 23h46
